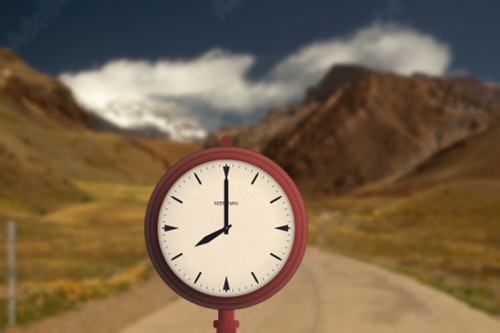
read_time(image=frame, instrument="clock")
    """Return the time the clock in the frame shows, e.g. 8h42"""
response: 8h00
